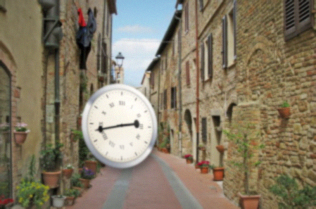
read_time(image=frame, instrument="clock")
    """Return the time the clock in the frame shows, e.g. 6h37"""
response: 2h43
